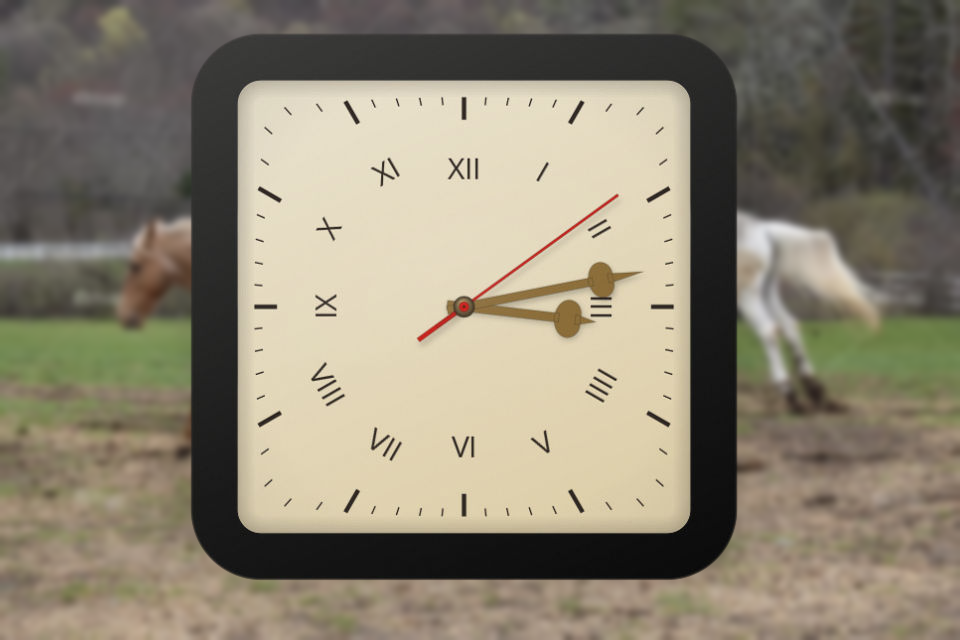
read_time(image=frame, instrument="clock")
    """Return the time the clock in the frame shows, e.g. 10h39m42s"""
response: 3h13m09s
